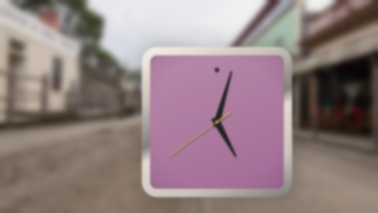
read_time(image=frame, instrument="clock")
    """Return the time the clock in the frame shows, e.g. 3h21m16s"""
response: 5h02m39s
